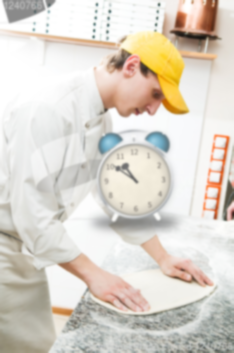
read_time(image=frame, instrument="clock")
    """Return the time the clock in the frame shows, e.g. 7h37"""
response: 10h51
